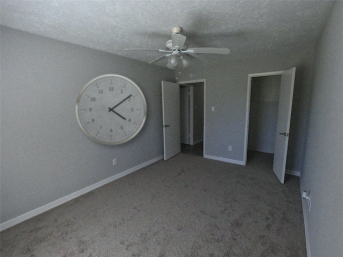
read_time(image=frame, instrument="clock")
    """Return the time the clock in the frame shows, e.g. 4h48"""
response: 4h09
